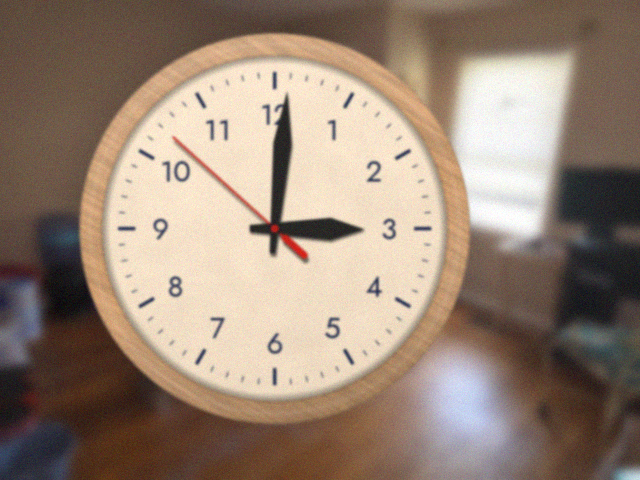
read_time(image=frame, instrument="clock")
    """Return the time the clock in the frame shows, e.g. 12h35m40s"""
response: 3h00m52s
